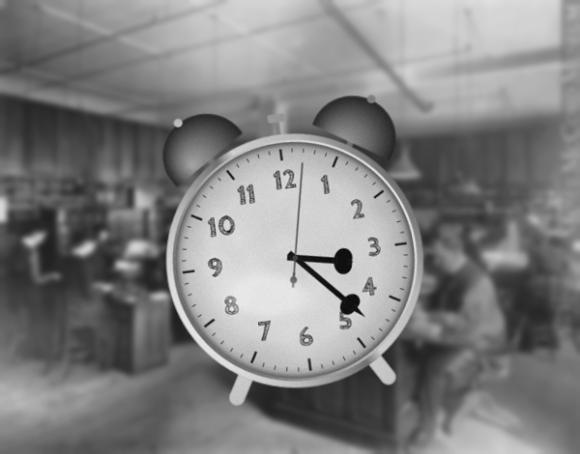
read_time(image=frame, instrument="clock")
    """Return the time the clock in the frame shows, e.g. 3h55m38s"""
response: 3h23m02s
